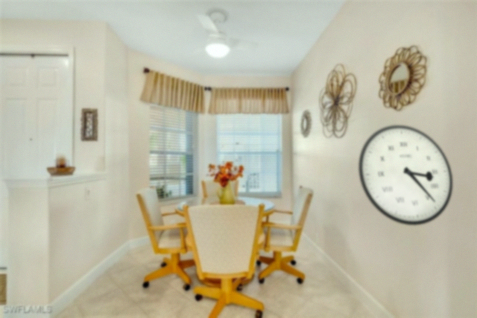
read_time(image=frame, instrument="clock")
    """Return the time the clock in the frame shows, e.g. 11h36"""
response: 3h24
